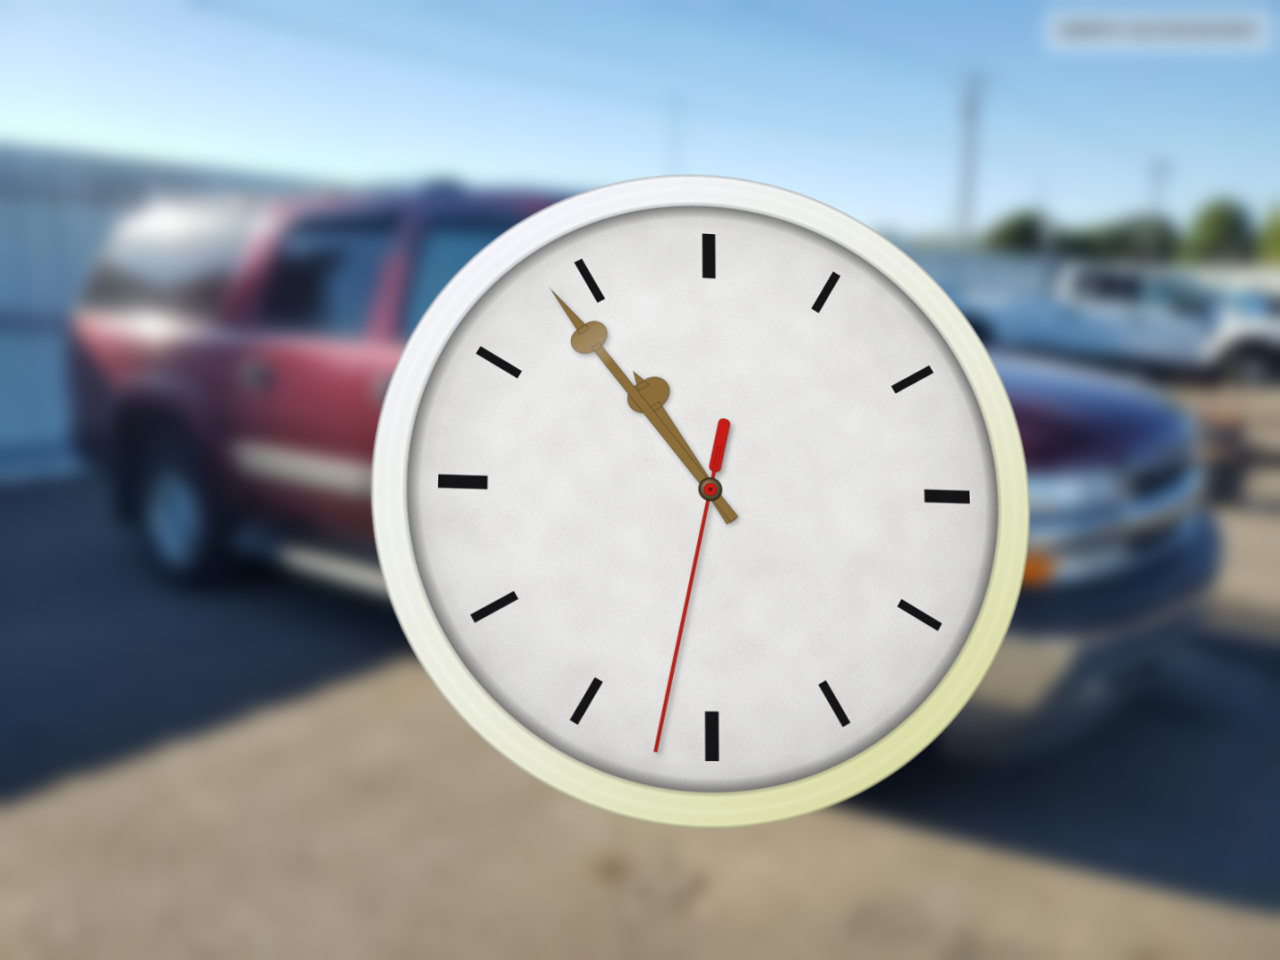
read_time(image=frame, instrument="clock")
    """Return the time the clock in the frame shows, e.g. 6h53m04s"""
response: 10h53m32s
